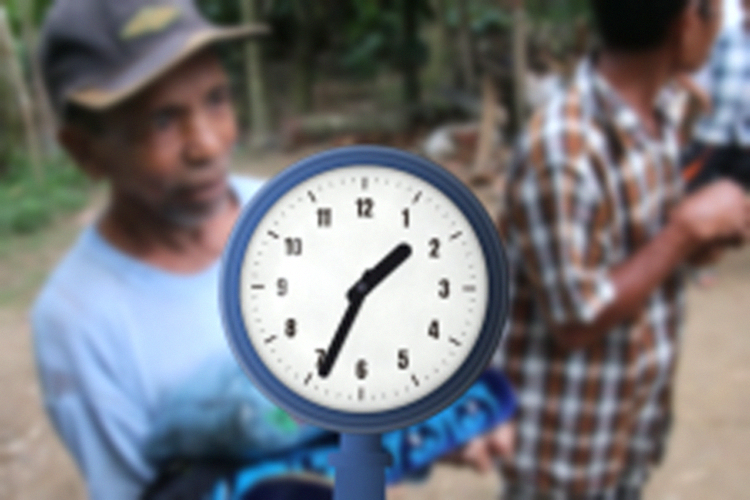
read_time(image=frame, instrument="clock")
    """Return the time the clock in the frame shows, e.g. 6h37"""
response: 1h34
